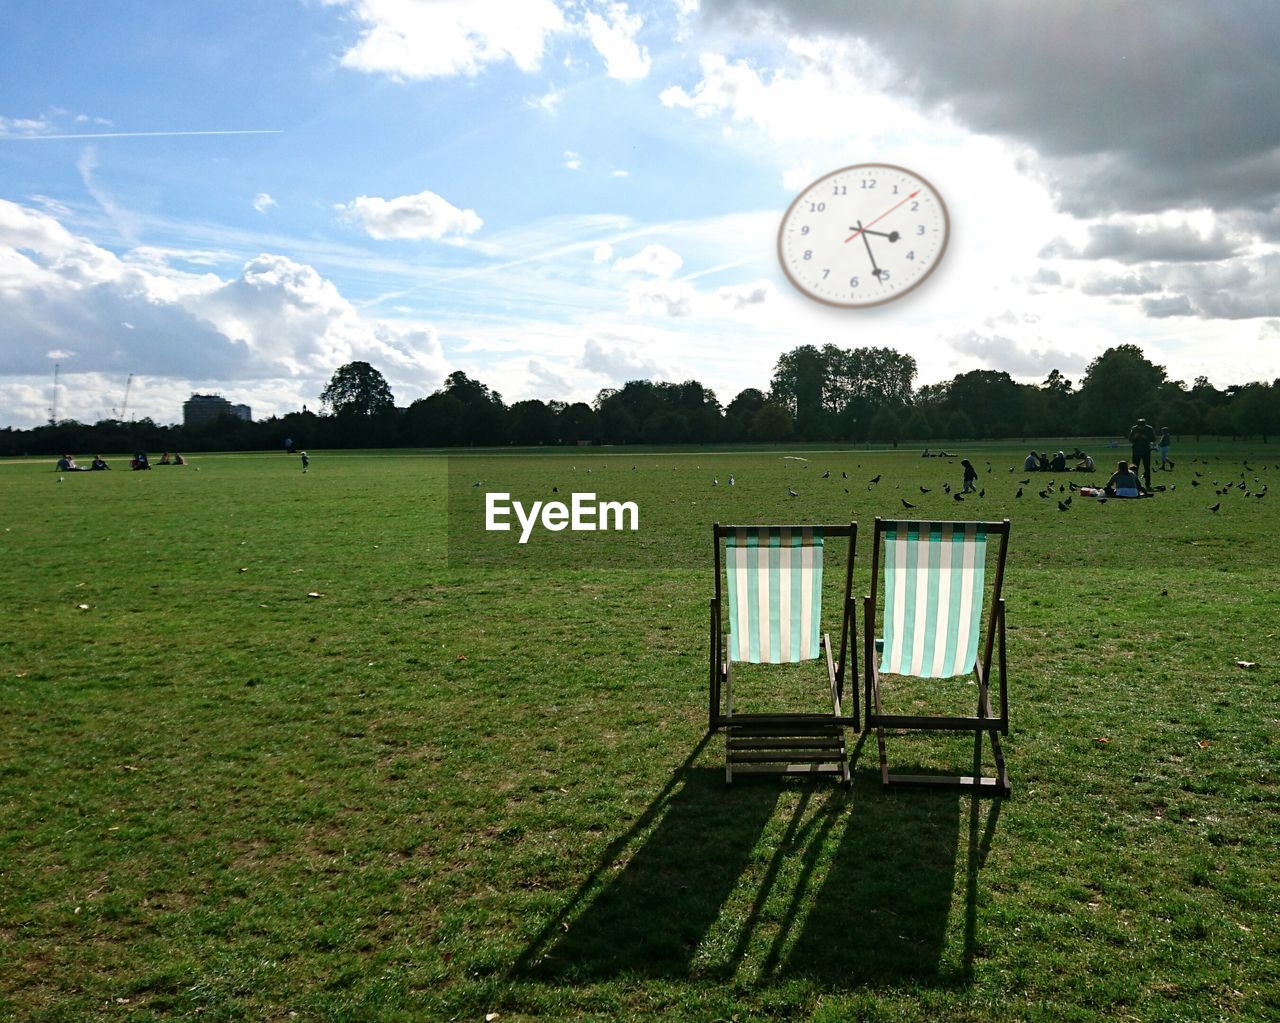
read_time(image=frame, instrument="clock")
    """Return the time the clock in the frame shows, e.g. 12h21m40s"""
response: 3h26m08s
